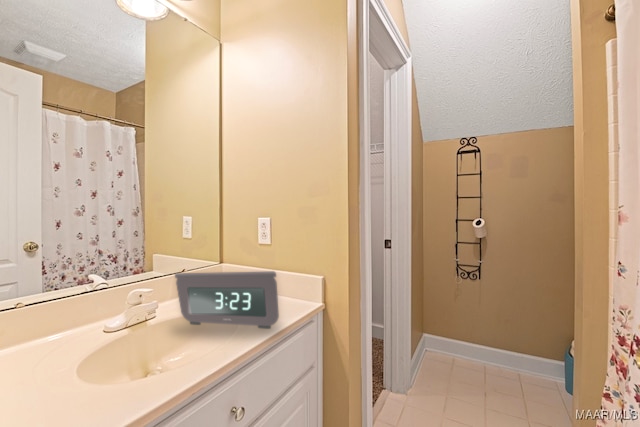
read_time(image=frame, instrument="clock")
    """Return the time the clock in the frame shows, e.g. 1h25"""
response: 3h23
